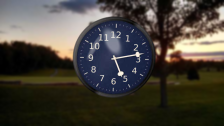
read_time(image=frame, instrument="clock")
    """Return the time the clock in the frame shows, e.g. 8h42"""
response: 5h13
